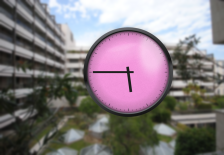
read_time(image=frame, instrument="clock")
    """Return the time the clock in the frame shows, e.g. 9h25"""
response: 5h45
